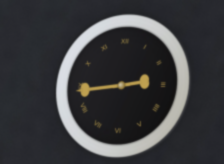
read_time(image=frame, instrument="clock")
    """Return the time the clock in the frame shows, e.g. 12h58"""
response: 2h44
